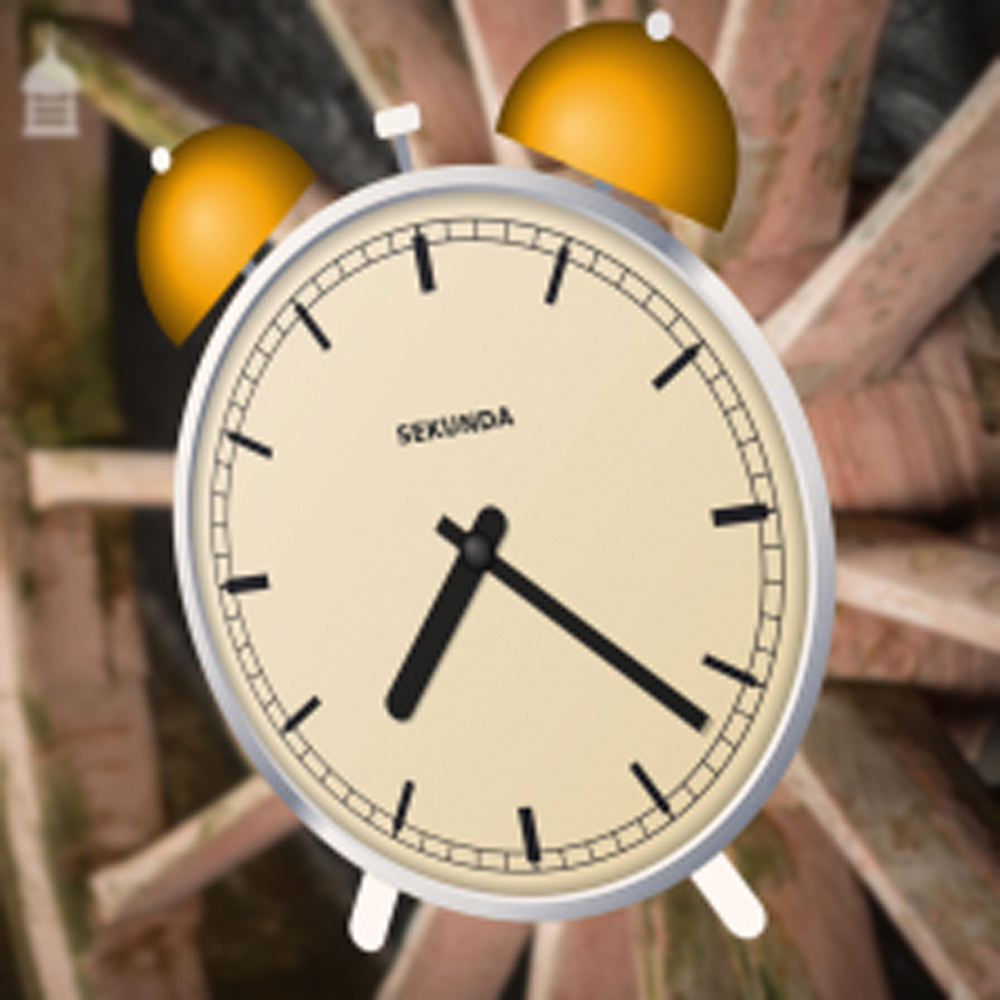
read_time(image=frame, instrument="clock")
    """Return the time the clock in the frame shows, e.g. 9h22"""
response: 7h22
